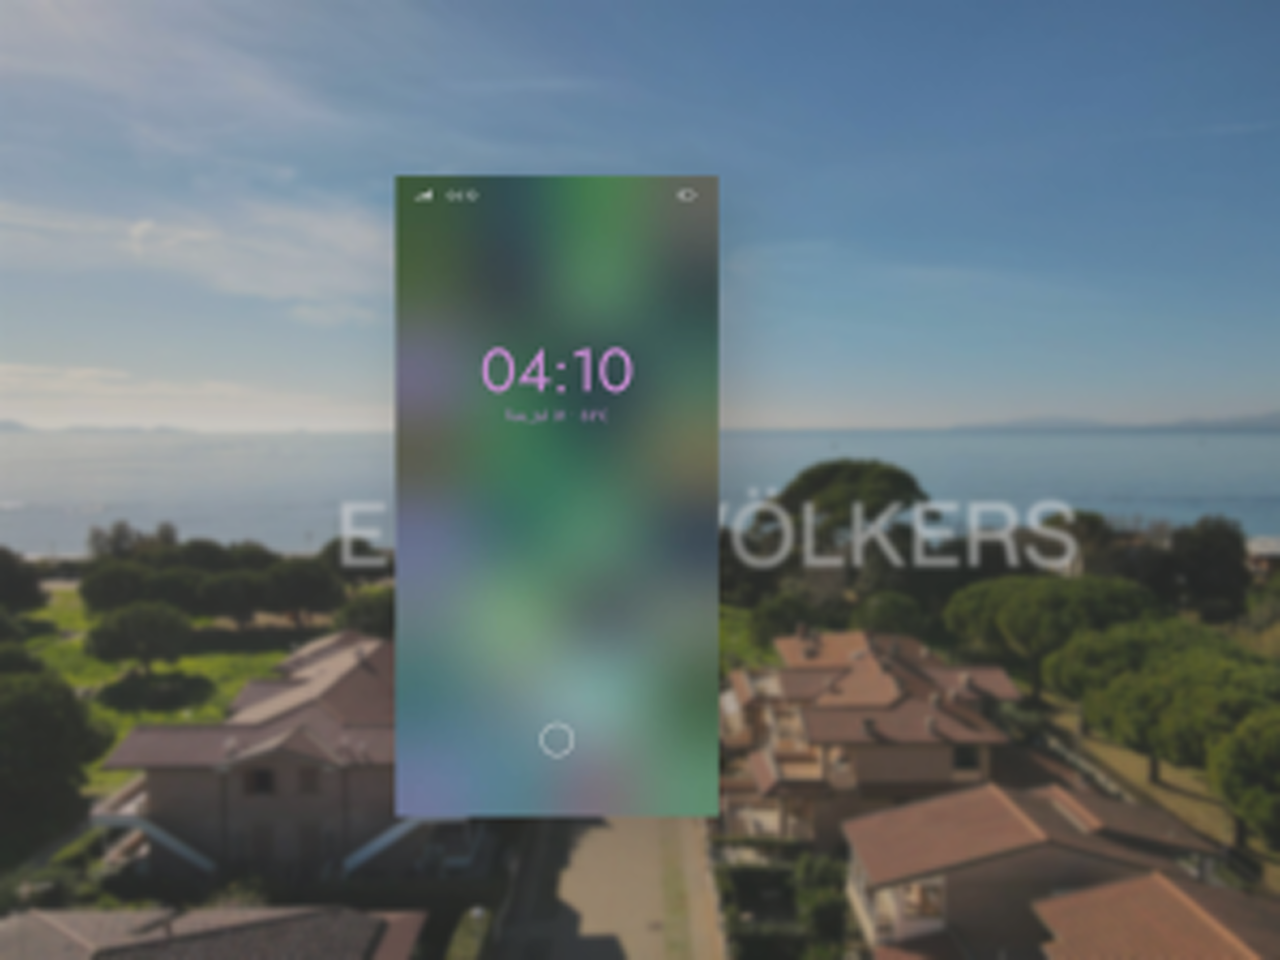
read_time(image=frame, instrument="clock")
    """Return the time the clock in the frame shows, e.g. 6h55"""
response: 4h10
